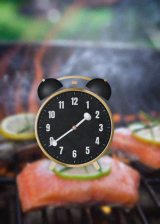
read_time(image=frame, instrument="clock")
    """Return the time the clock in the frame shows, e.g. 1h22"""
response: 1h39
